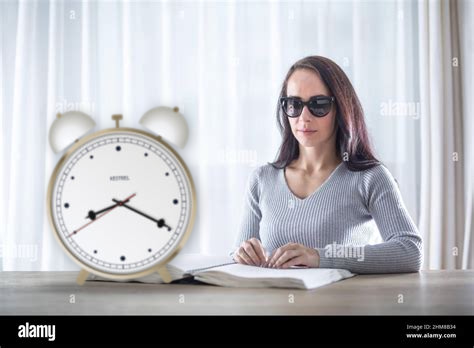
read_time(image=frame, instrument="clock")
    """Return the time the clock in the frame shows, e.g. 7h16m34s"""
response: 8h19m40s
